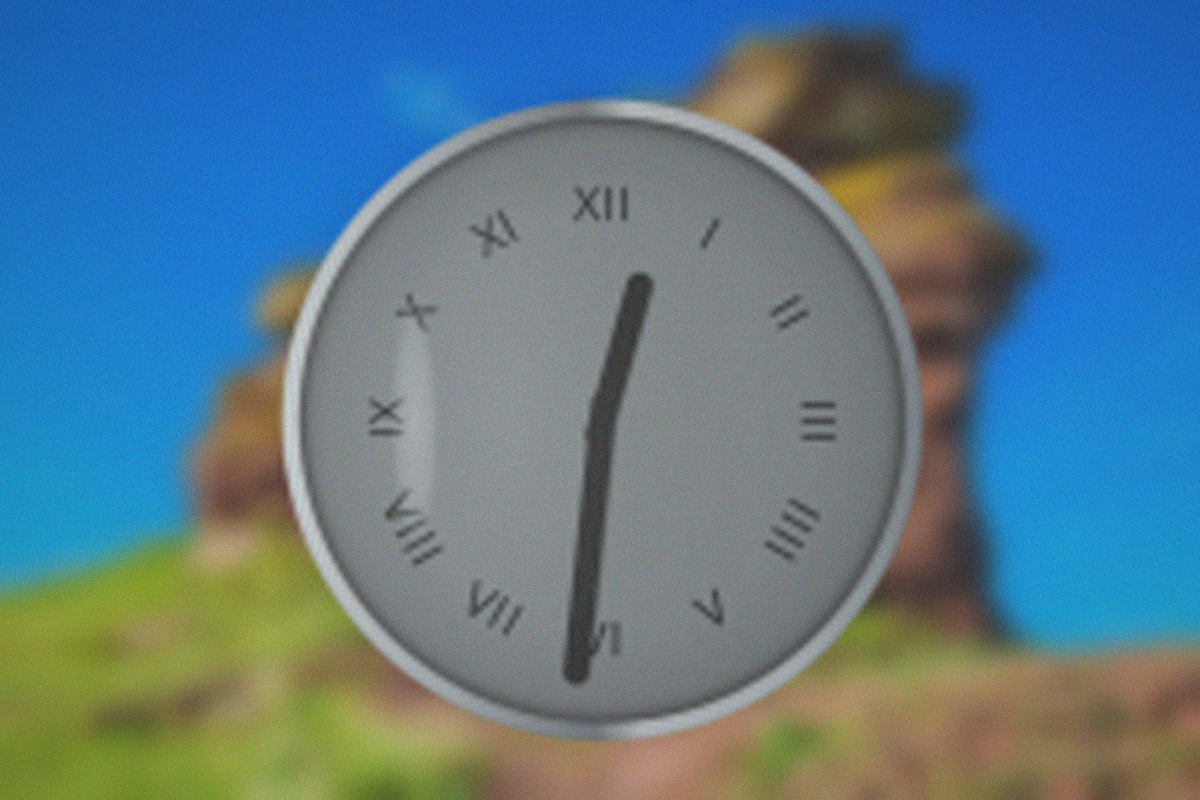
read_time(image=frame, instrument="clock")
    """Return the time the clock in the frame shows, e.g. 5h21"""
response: 12h31
